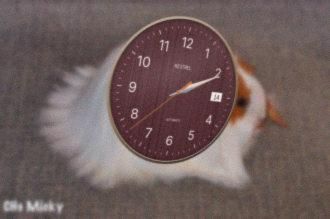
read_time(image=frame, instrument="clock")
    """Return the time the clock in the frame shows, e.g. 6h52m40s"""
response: 2h10m38s
